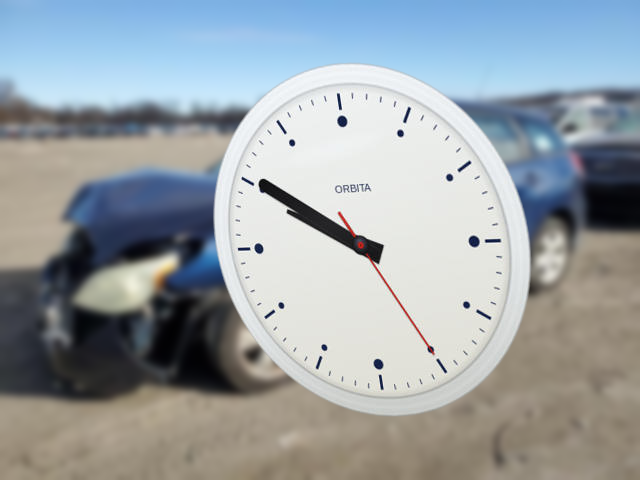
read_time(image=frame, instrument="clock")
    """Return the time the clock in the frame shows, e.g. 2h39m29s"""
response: 9h50m25s
